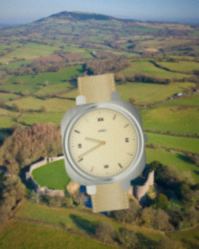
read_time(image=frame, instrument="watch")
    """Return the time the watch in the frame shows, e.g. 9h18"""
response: 9h41
